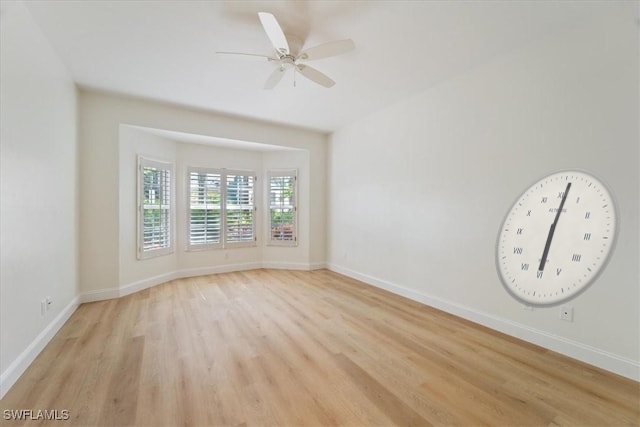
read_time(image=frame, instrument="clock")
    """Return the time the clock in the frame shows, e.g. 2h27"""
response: 6h01
